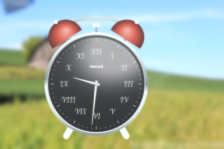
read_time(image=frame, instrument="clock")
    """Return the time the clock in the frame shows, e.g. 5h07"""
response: 9h31
